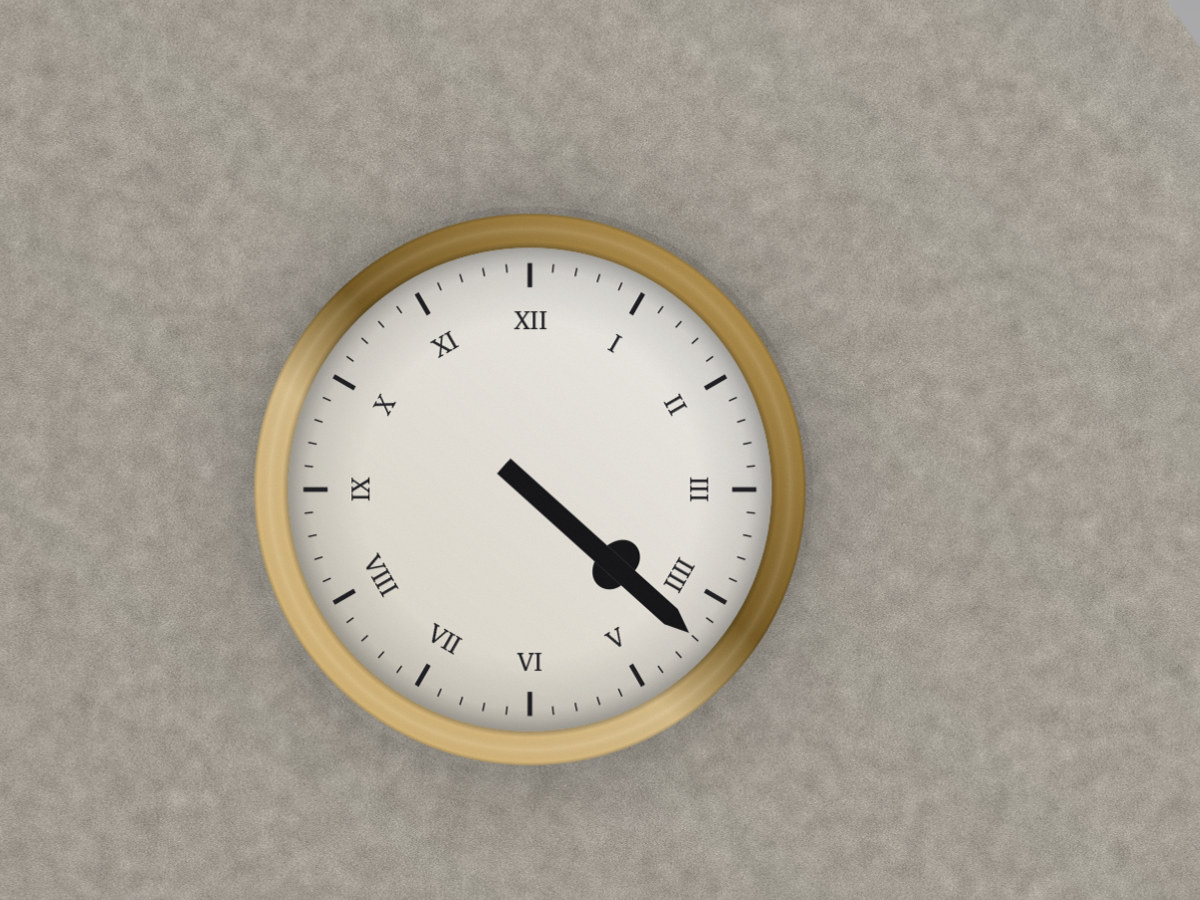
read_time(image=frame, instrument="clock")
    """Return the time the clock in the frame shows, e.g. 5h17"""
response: 4h22
